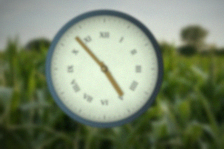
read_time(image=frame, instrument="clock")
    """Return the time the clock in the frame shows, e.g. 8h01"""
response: 4h53
